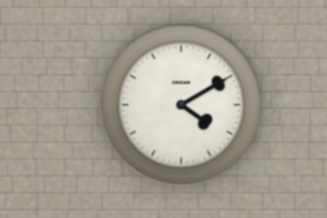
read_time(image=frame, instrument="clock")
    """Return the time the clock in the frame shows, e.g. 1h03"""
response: 4h10
